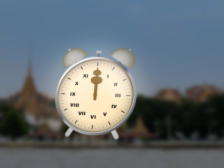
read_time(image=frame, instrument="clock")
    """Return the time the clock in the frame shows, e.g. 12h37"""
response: 12h00
